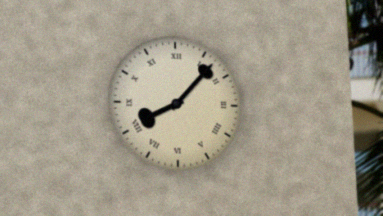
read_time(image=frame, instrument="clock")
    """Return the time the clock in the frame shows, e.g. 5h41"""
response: 8h07
